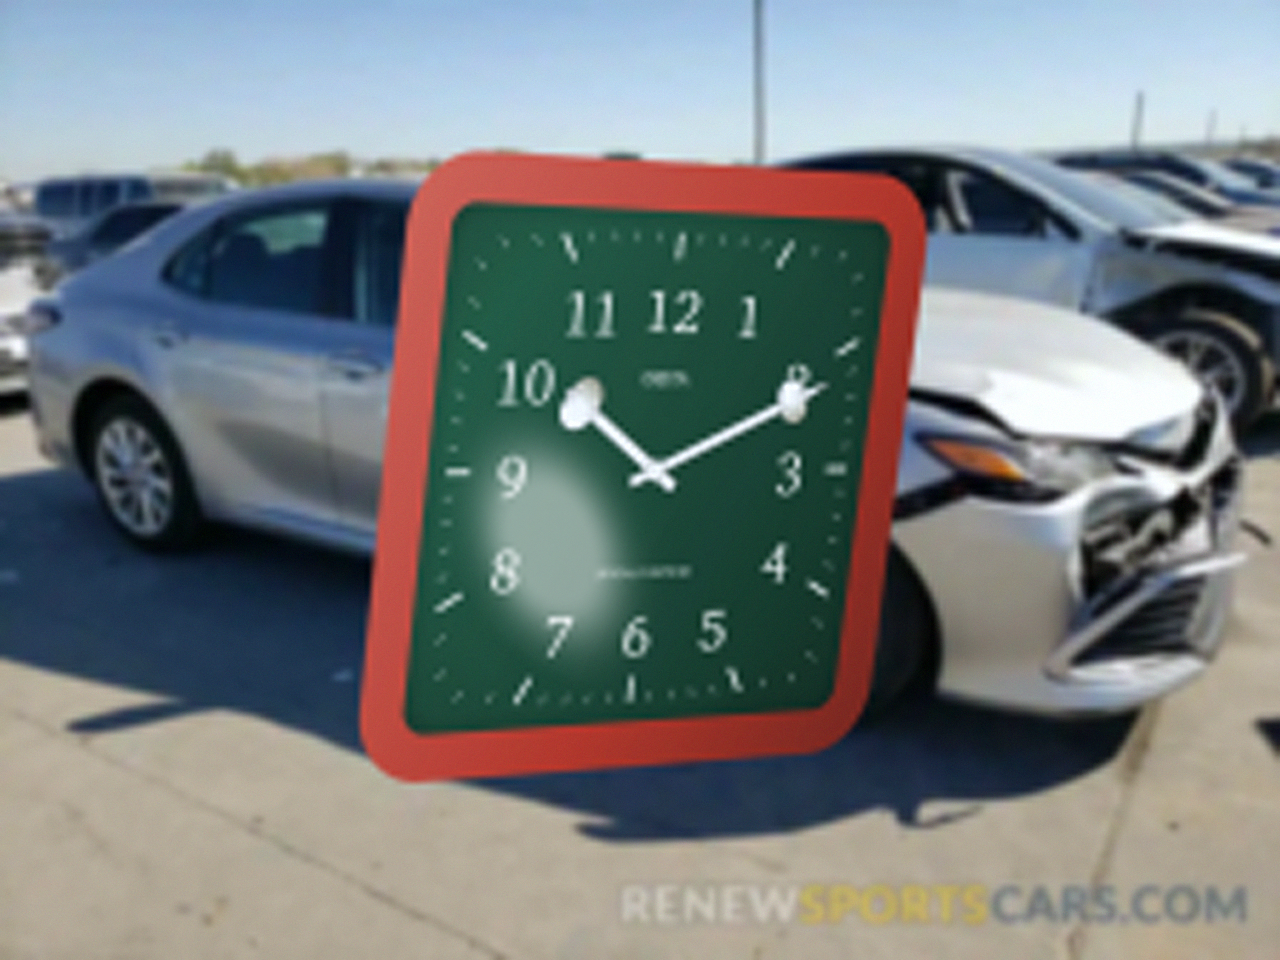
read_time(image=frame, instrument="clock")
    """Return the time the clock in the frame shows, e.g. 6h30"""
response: 10h11
